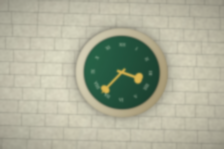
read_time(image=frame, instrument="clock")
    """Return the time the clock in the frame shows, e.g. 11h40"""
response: 3h37
